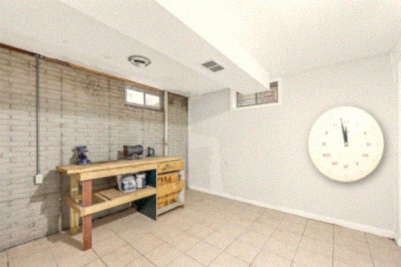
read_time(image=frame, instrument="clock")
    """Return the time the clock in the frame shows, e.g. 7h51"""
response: 11h58
